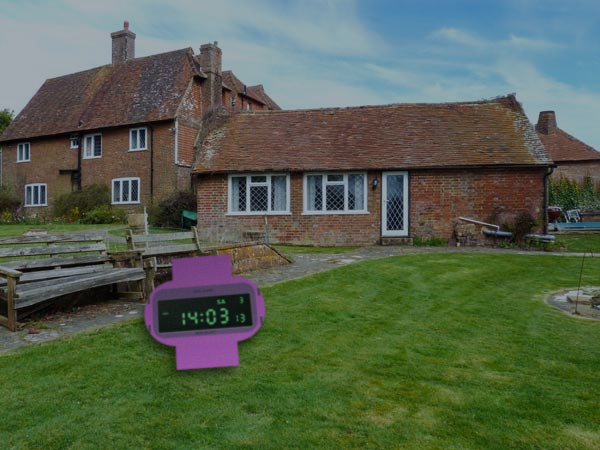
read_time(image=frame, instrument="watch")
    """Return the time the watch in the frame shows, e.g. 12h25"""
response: 14h03
